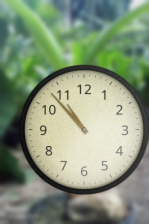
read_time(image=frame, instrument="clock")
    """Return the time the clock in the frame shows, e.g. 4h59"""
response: 10h53
